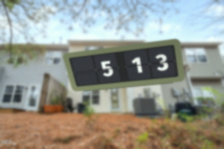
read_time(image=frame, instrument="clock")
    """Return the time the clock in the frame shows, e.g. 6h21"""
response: 5h13
